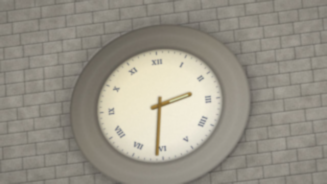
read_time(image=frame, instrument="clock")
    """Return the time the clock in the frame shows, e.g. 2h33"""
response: 2h31
